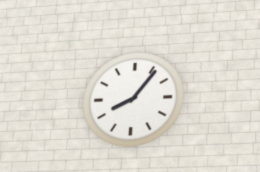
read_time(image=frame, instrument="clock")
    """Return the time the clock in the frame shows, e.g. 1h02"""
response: 8h06
